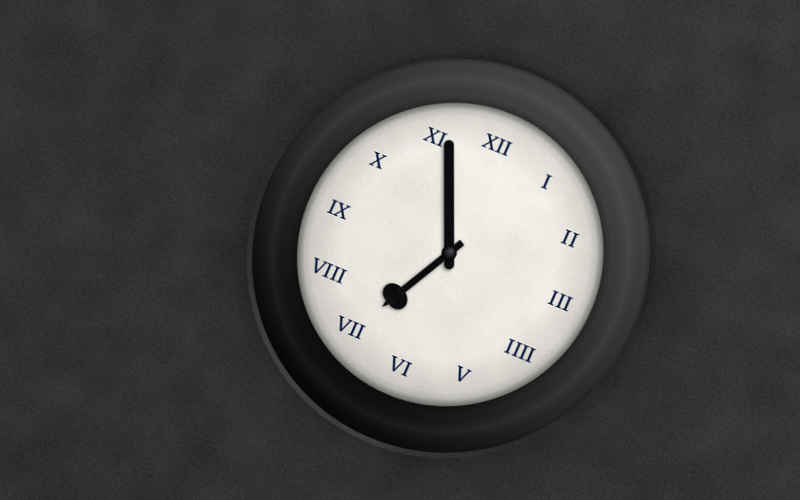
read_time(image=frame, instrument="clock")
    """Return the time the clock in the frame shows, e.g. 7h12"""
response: 6h56
